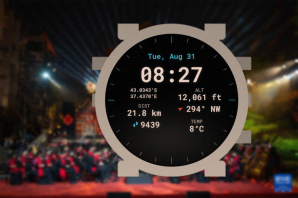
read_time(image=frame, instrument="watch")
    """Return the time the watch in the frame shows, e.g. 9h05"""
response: 8h27
